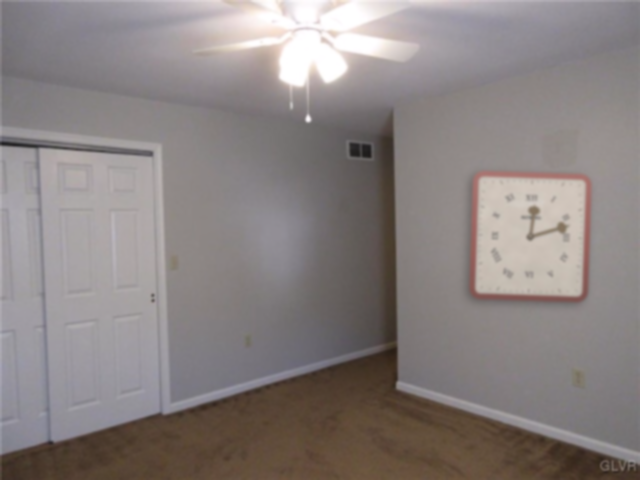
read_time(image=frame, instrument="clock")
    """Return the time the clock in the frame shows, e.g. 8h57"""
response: 12h12
